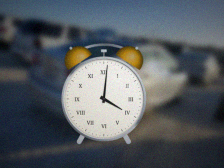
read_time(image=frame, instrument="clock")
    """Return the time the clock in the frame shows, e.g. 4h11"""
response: 4h01
